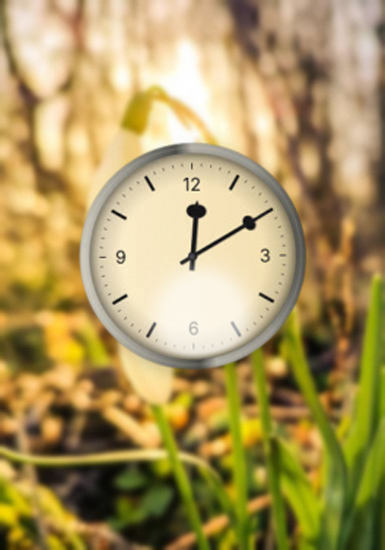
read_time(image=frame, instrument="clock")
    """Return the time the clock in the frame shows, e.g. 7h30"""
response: 12h10
